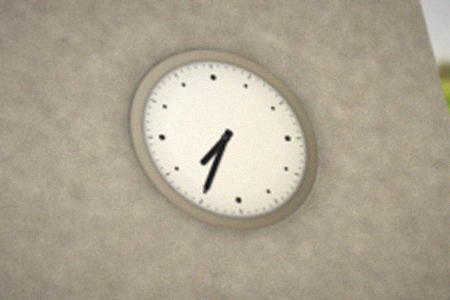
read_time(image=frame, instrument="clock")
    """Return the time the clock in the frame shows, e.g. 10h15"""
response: 7h35
